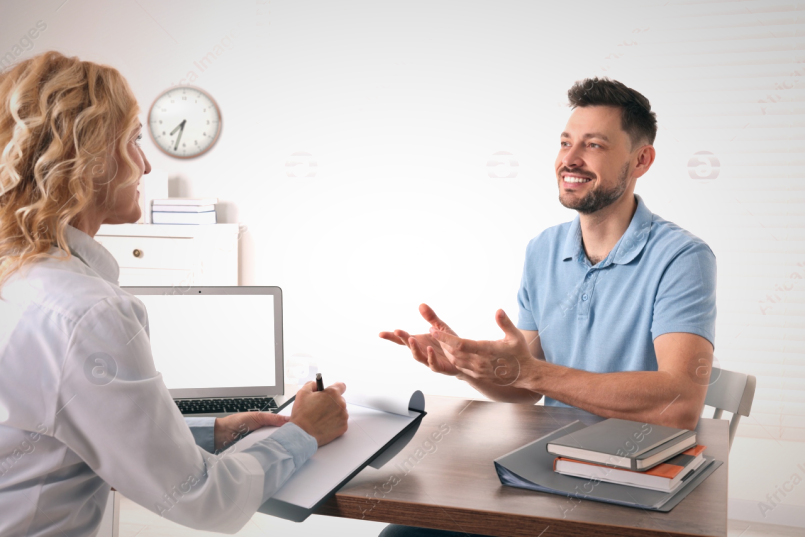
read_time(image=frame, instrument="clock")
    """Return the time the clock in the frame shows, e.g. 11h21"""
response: 7h33
